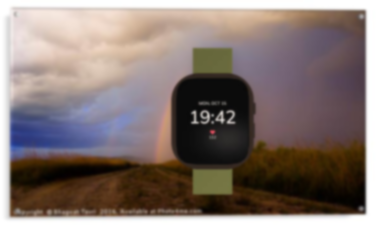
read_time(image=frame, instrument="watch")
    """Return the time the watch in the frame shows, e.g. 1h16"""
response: 19h42
